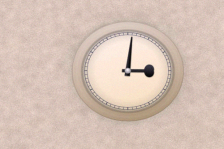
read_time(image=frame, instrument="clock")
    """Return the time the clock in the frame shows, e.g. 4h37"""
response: 3h01
